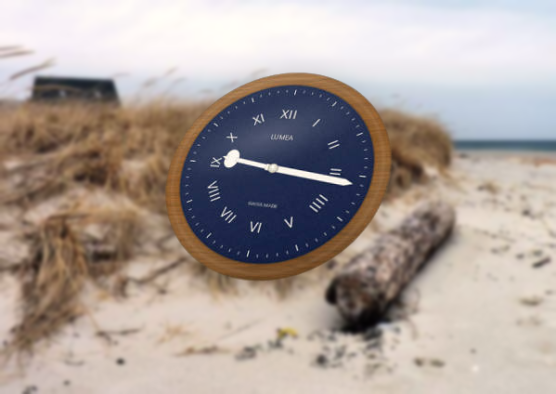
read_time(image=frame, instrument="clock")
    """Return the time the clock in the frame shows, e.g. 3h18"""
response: 9h16
